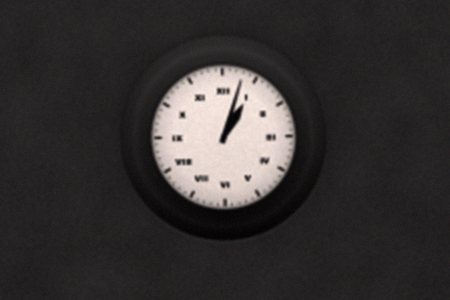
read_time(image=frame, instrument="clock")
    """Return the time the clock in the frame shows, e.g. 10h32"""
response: 1h03
